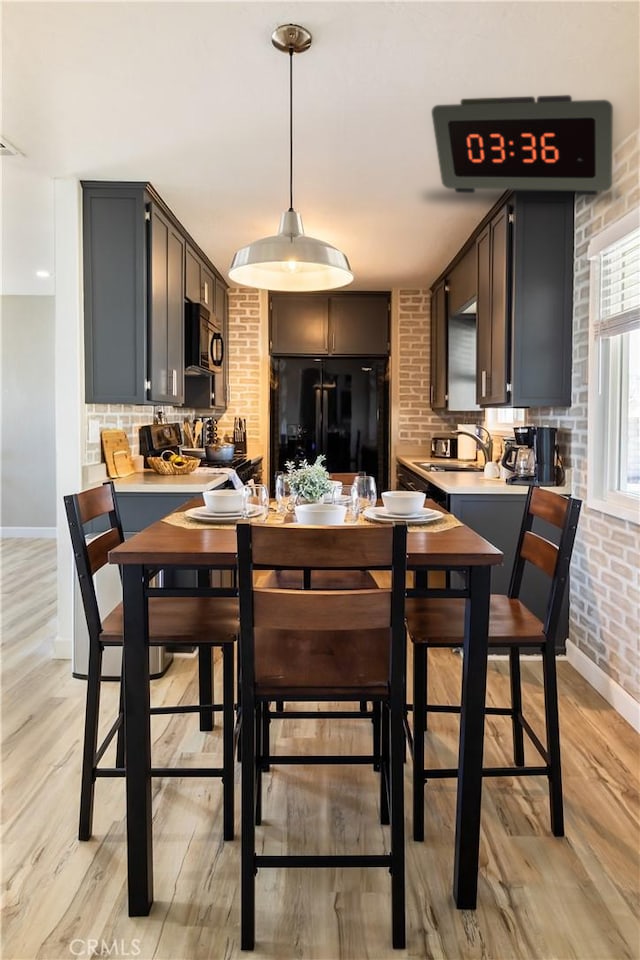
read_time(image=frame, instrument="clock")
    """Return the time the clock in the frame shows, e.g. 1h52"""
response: 3h36
